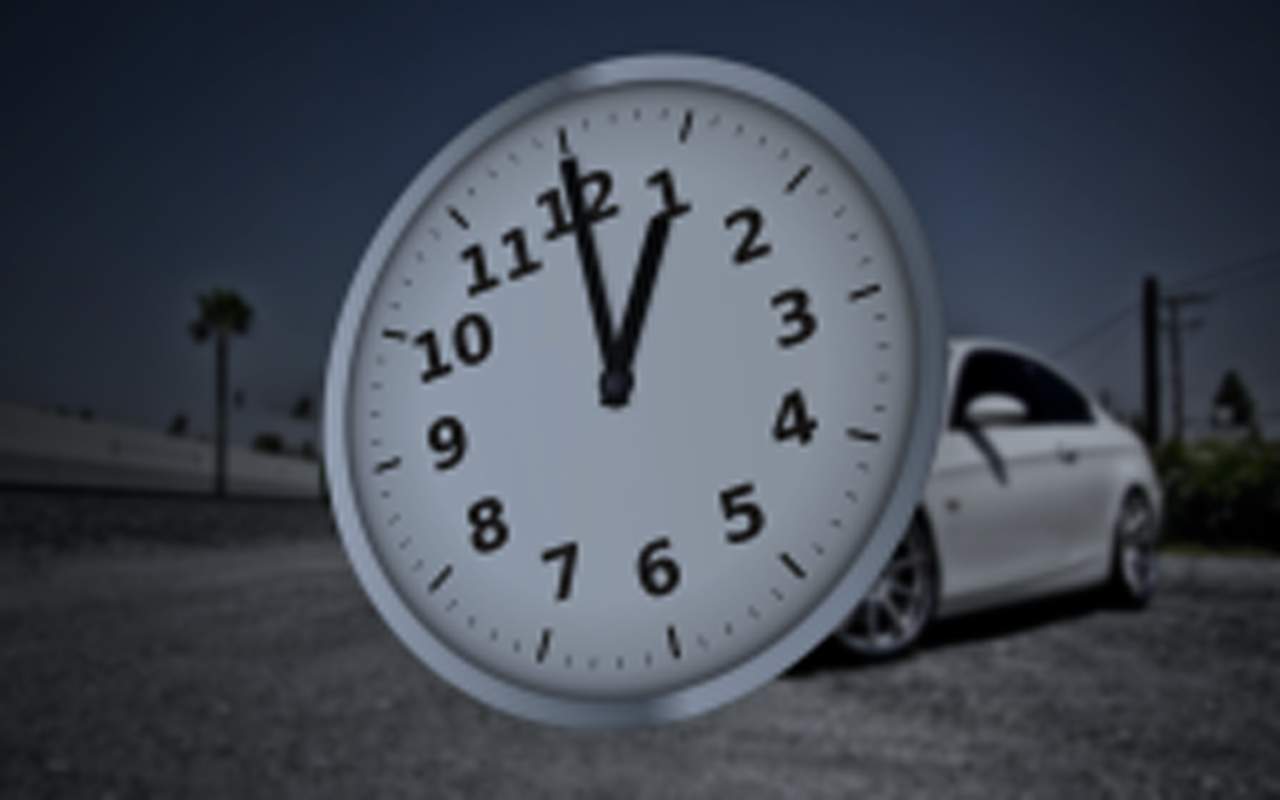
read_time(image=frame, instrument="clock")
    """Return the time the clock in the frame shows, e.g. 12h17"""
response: 1h00
